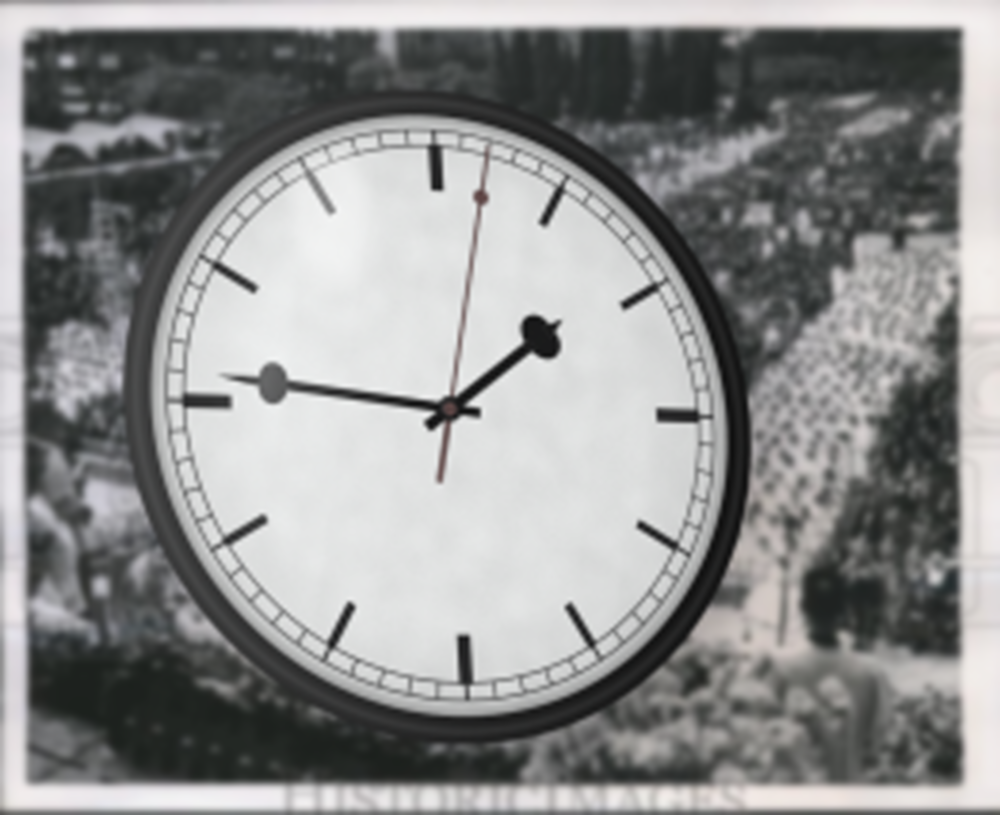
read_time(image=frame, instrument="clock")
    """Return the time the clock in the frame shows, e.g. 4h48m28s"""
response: 1h46m02s
